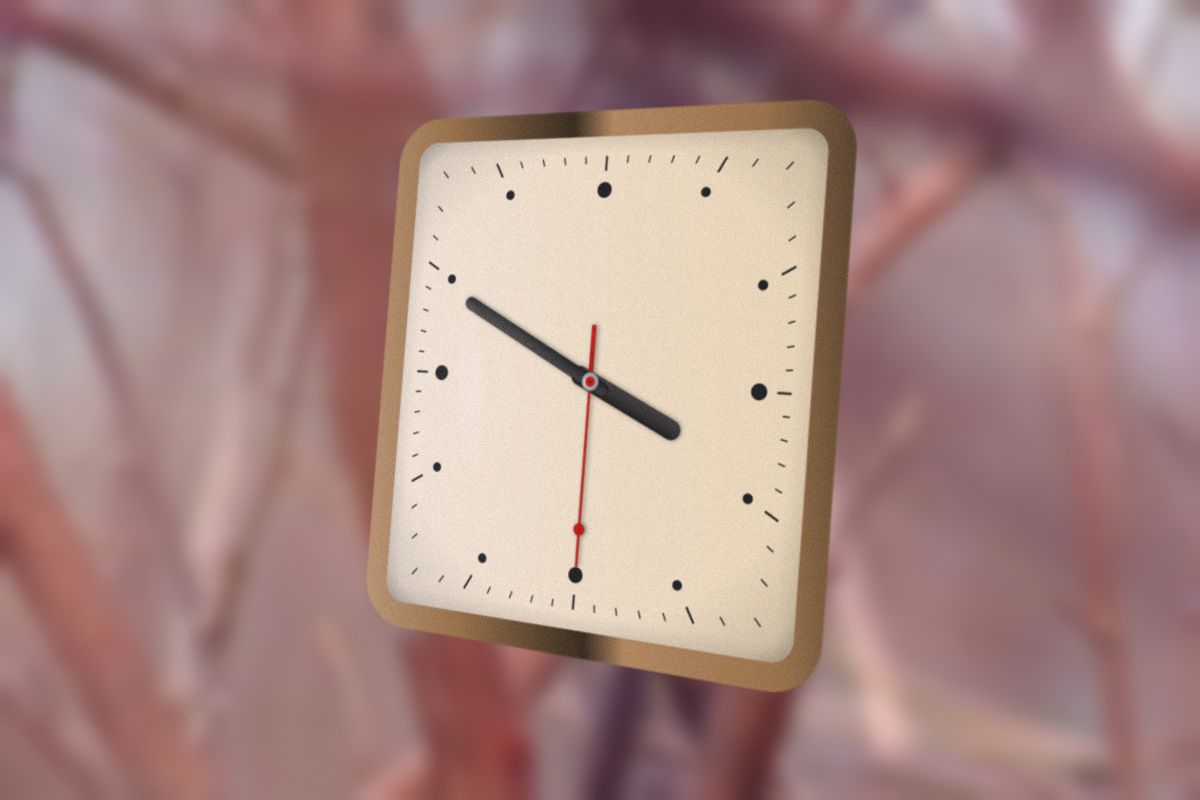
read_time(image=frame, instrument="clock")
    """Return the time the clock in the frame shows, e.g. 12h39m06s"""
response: 3h49m30s
